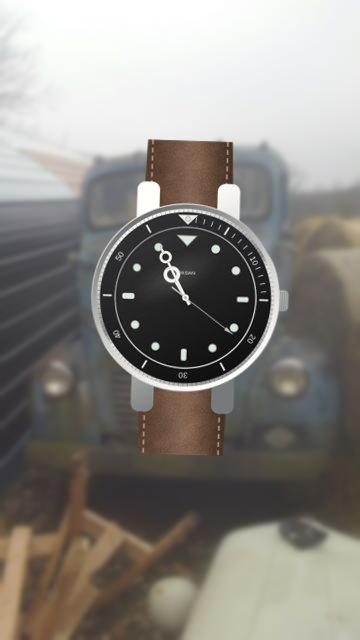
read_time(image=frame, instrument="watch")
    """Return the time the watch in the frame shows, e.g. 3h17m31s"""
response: 10h55m21s
